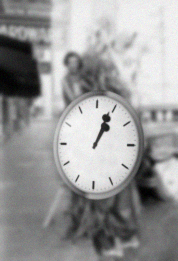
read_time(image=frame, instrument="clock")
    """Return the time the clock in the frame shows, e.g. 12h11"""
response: 1h04
